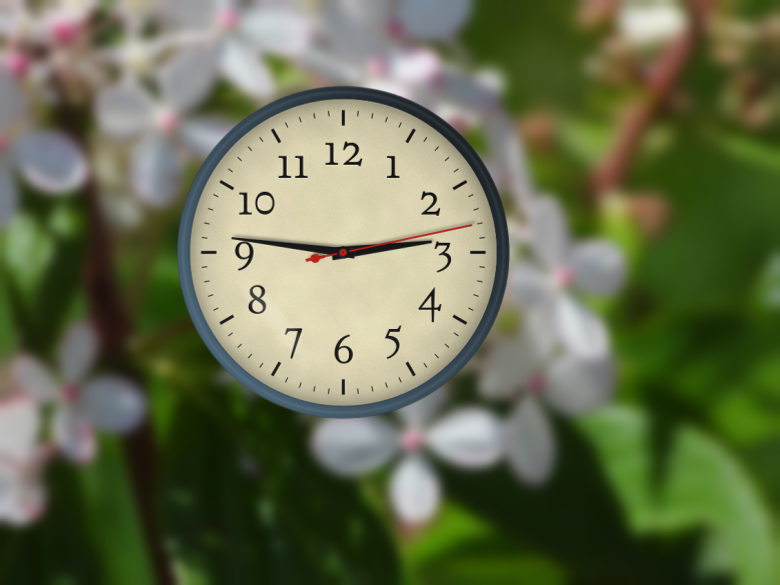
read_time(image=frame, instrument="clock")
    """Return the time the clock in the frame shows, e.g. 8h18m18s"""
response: 2h46m13s
